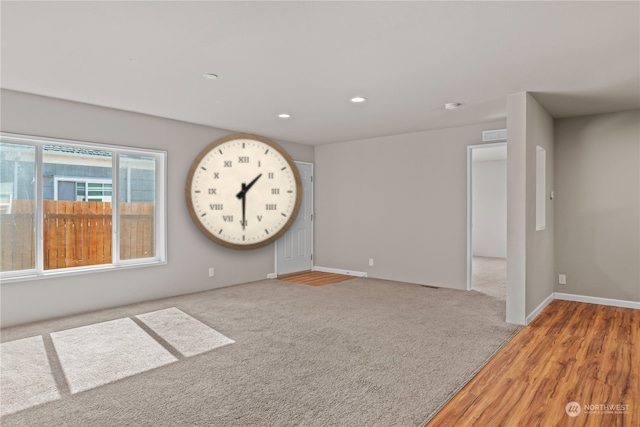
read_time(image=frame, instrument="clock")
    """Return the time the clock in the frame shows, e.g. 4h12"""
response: 1h30
